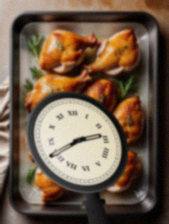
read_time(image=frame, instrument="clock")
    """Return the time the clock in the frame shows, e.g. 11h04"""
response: 2h41
